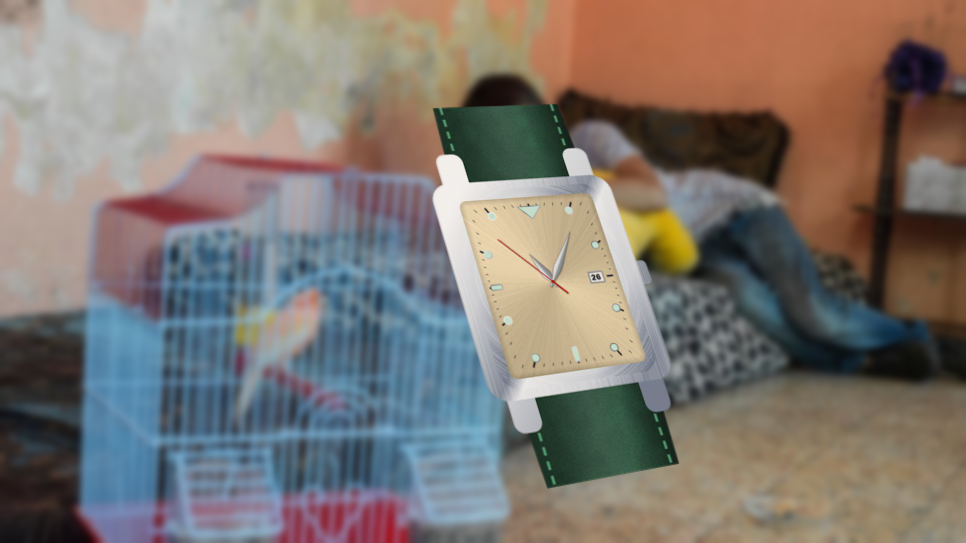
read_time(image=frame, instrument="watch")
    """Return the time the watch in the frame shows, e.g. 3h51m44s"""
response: 11h05m53s
